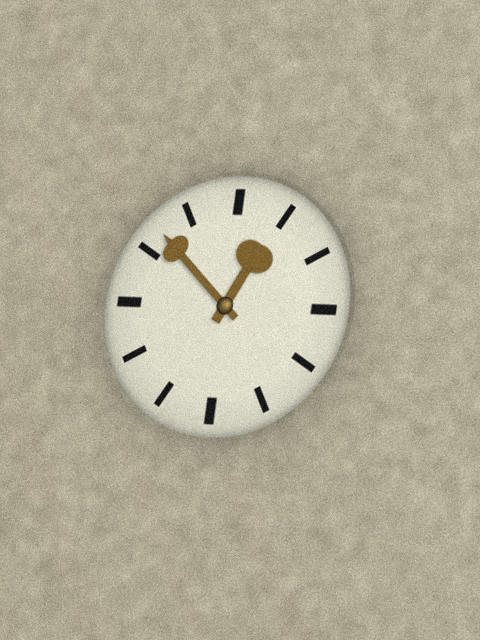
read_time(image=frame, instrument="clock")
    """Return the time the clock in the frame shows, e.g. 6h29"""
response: 12h52
